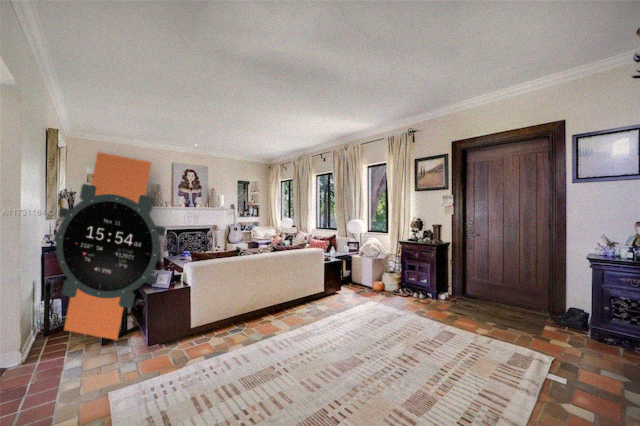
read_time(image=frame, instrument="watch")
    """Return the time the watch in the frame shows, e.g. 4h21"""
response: 15h54
